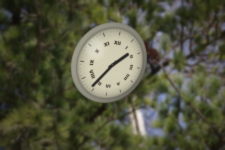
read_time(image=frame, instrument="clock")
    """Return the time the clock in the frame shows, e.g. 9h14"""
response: 1h36
